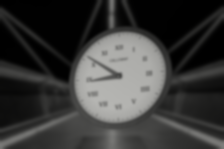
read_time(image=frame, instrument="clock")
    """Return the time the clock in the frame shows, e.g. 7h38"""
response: 8h51
